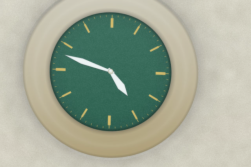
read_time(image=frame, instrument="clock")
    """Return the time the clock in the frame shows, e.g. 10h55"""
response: 4h48
